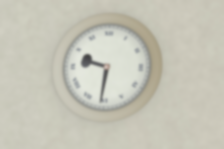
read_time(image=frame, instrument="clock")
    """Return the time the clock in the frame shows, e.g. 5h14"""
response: 9h31
